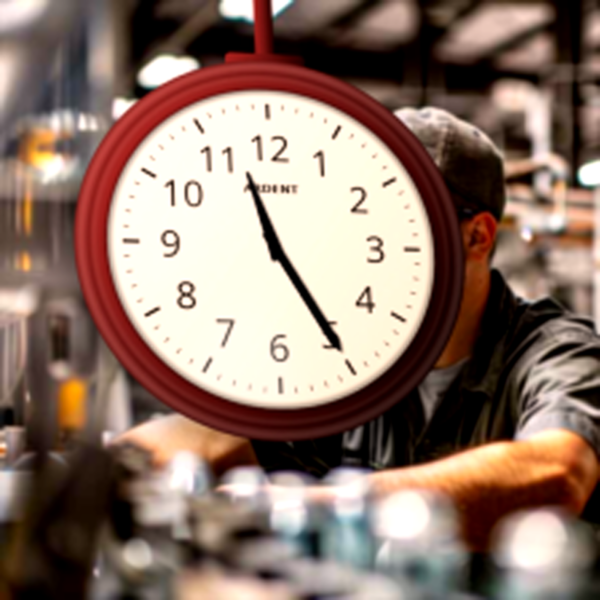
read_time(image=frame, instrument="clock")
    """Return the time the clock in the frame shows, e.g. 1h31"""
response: 11h25
